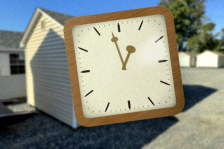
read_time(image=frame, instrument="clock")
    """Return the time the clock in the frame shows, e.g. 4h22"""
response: 12h58
